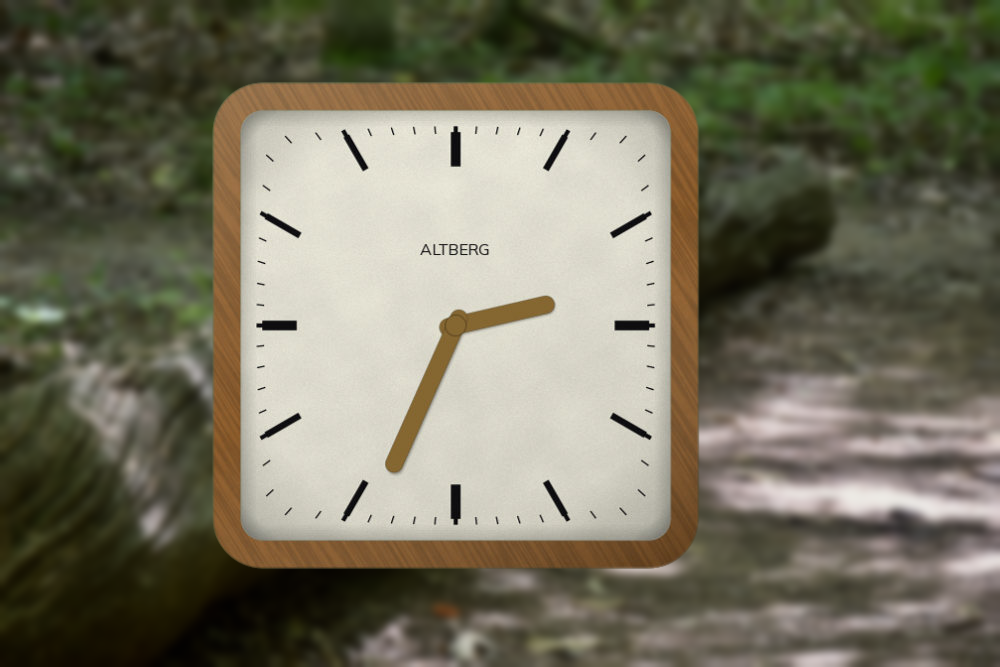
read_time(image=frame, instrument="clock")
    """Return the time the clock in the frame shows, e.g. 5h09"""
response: 2h34
